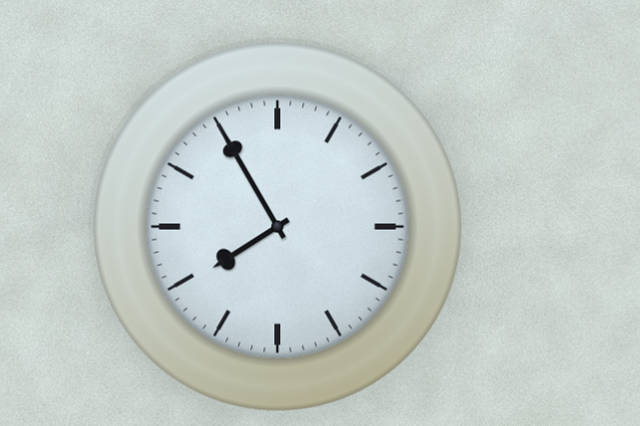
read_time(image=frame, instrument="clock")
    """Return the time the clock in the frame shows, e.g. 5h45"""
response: 7h55
